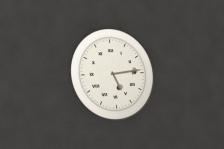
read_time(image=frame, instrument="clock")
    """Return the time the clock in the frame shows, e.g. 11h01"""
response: 5h14
